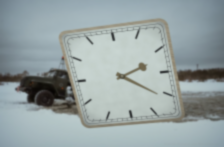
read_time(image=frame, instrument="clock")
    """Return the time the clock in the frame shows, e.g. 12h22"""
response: 2h21
